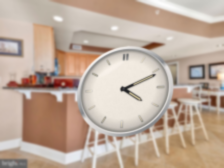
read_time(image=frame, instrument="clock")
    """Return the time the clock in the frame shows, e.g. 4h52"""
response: 4h11
